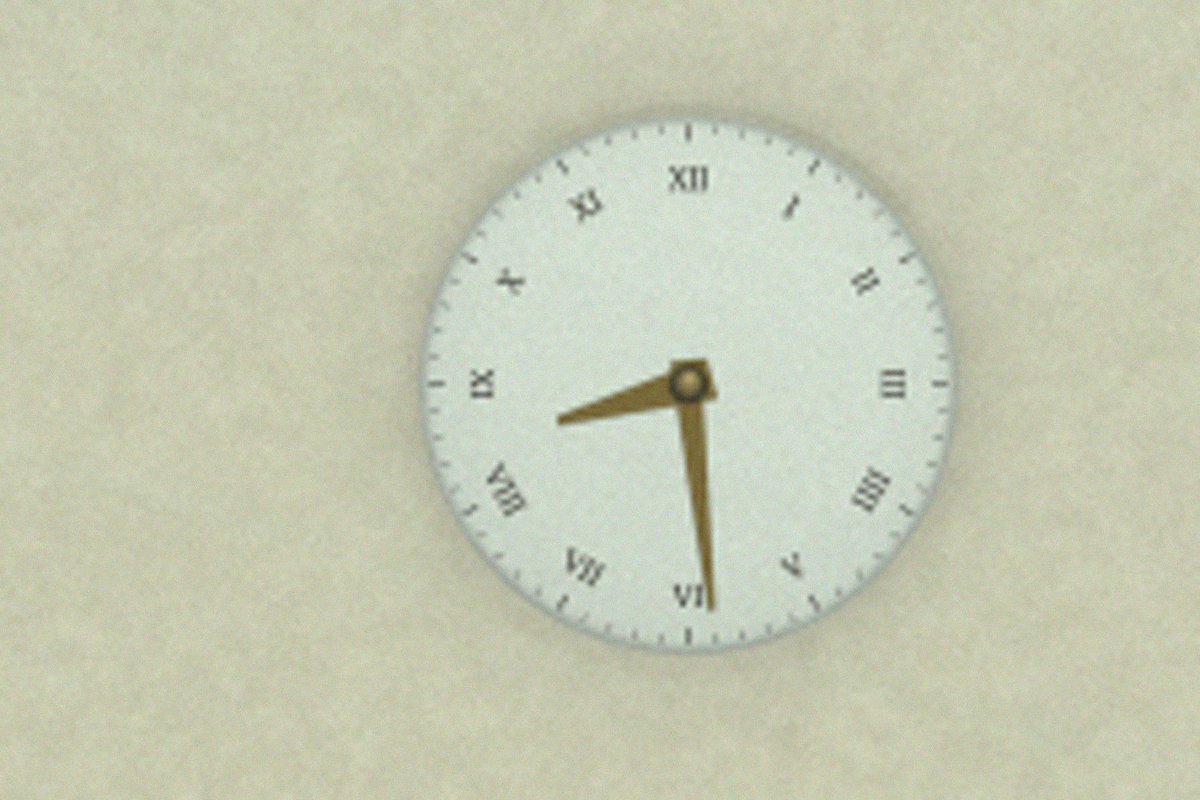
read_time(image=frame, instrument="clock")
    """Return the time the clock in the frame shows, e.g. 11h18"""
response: 8h29
